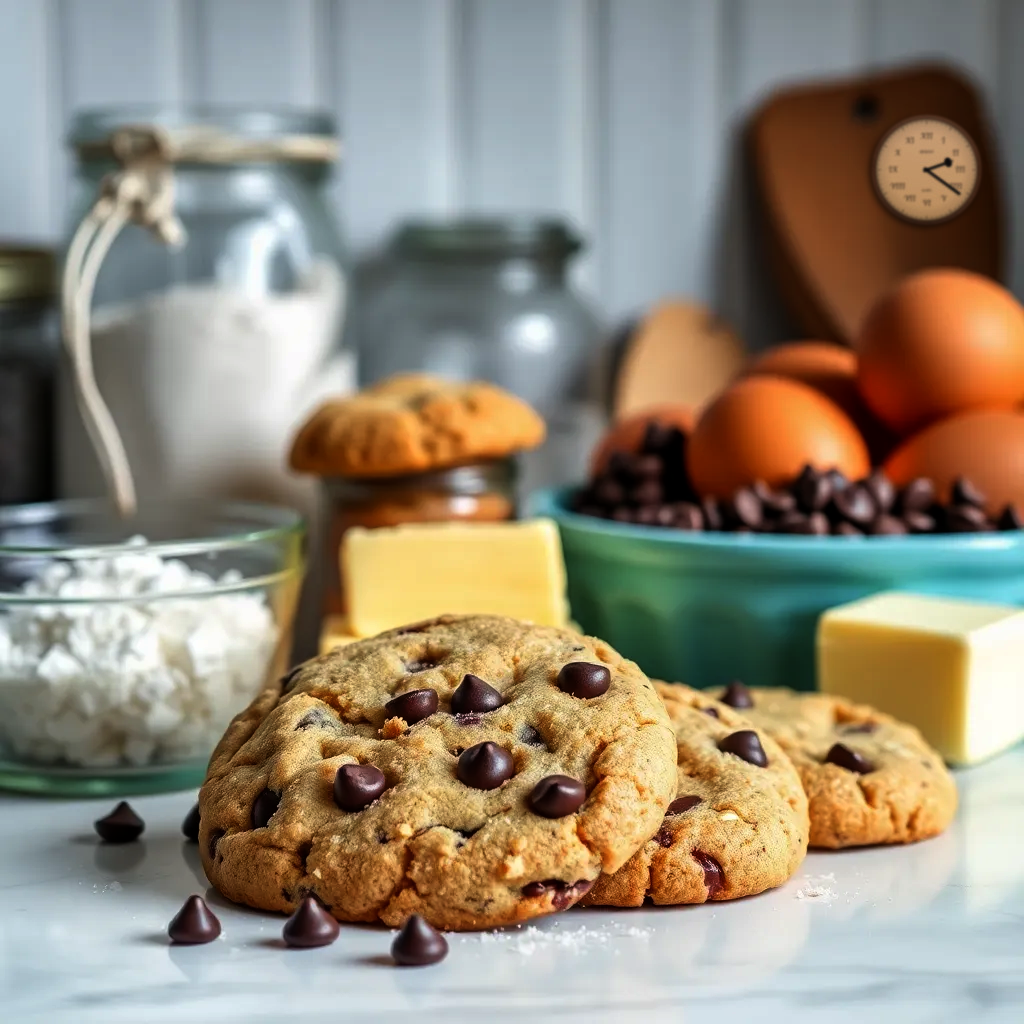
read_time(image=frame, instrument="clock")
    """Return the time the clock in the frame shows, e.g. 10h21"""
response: 2h21
